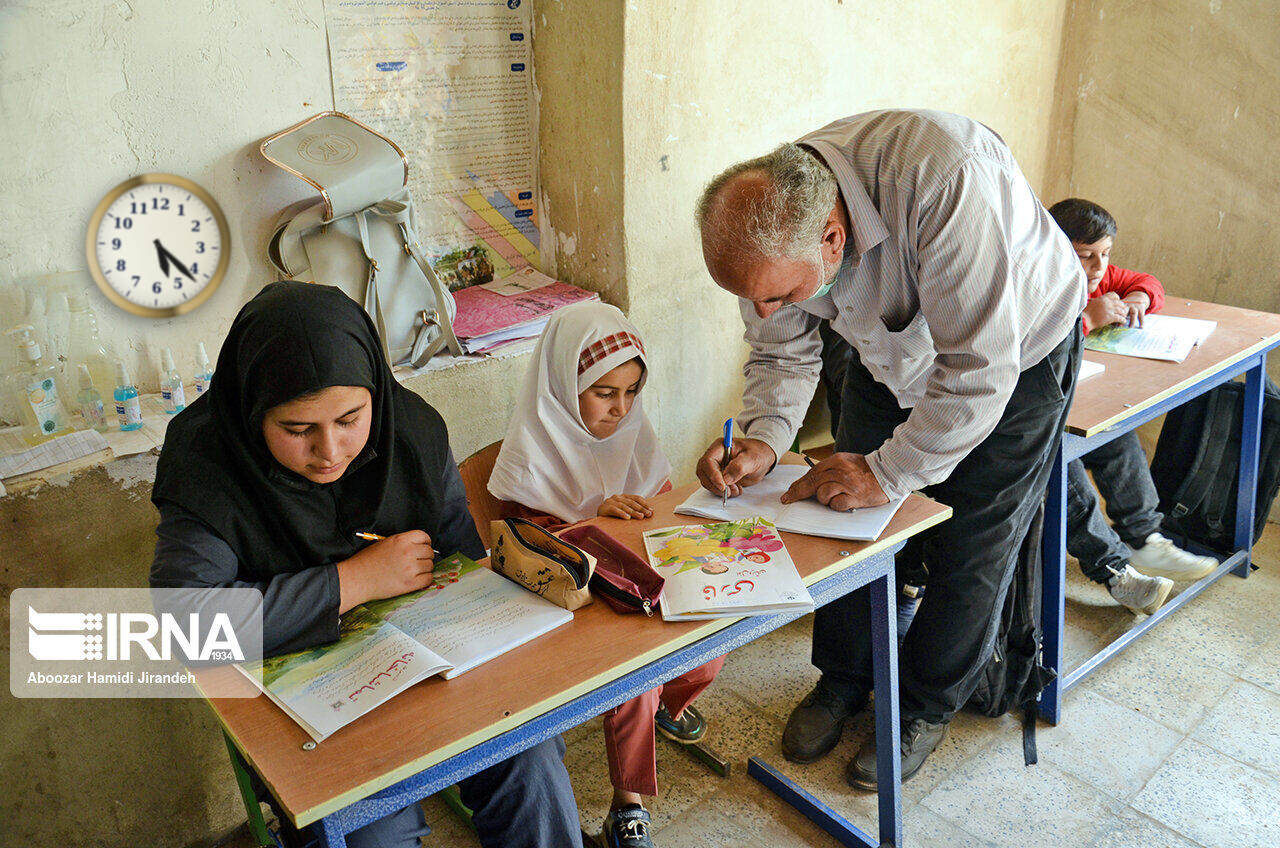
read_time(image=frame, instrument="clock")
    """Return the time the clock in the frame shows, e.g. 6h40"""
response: 5h22
